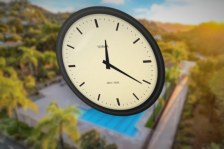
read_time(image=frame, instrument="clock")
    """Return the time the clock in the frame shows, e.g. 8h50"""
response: 12h21
